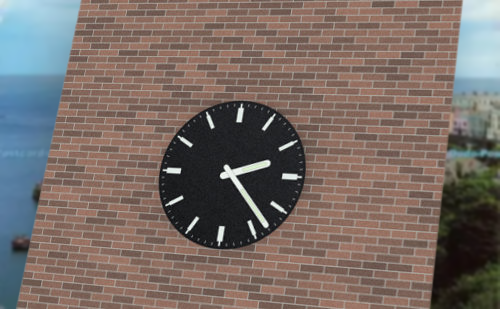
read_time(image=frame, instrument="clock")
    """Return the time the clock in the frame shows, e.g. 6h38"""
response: 2h23
